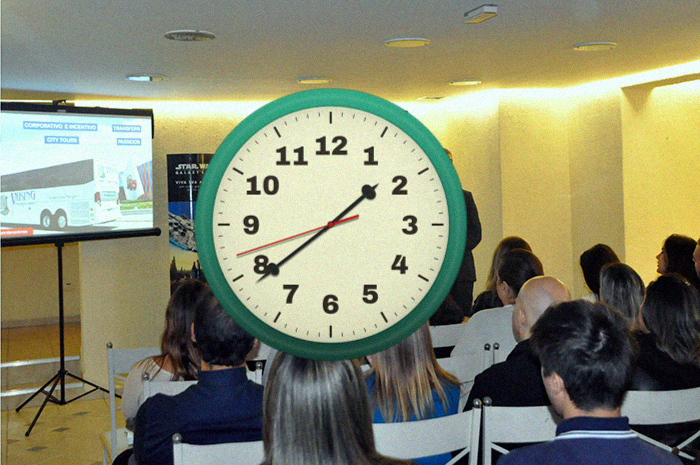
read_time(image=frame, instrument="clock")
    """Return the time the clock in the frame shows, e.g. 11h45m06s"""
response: 1h38m42s
